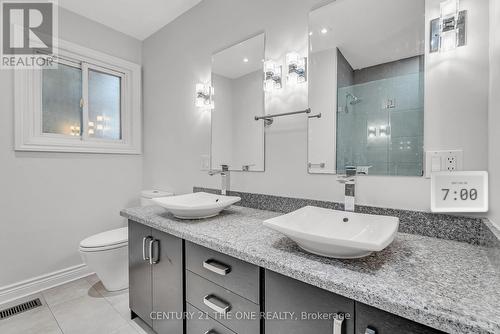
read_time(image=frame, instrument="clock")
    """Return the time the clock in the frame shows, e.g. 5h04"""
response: 7h00
